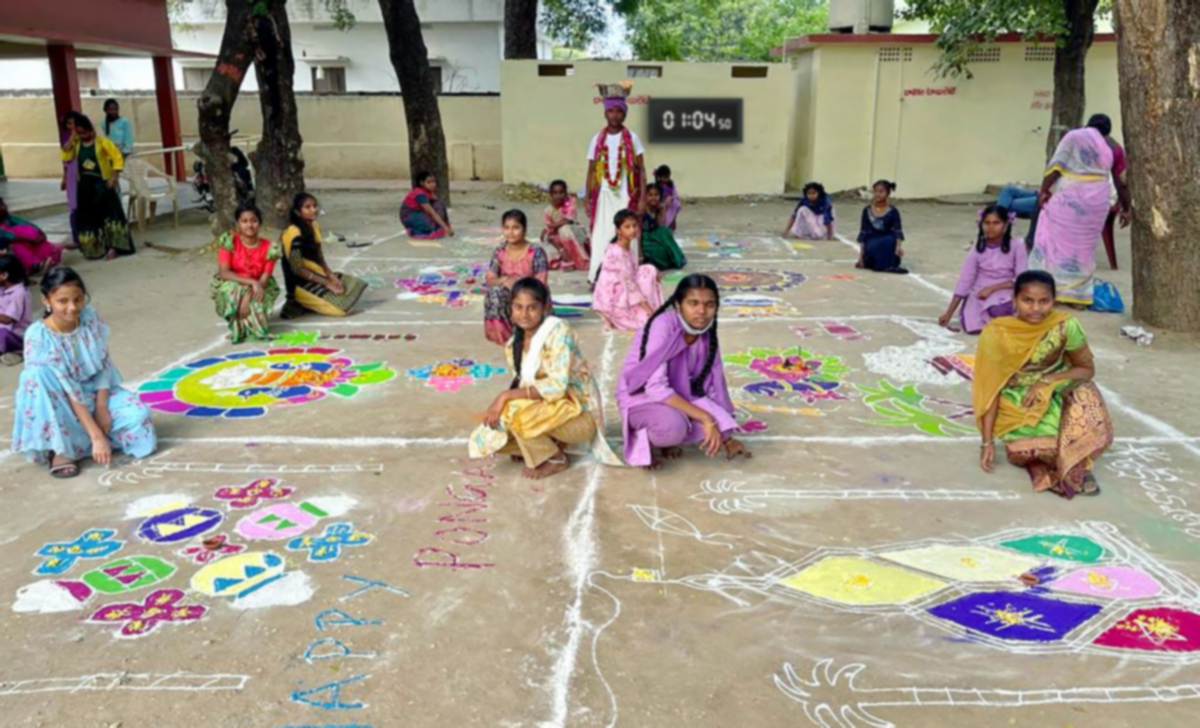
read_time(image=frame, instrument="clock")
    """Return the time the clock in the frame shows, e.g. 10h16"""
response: 1h04
